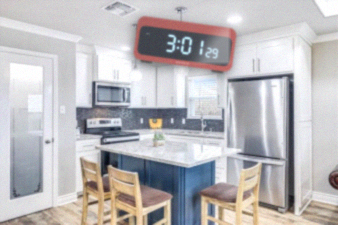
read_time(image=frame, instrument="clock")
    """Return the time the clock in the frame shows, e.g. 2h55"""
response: 3h01
